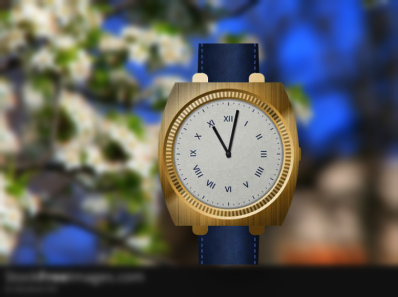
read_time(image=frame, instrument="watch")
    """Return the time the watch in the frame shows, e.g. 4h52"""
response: 11h02
